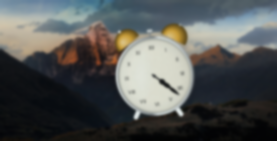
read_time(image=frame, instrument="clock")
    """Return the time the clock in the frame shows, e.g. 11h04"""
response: 4h22
